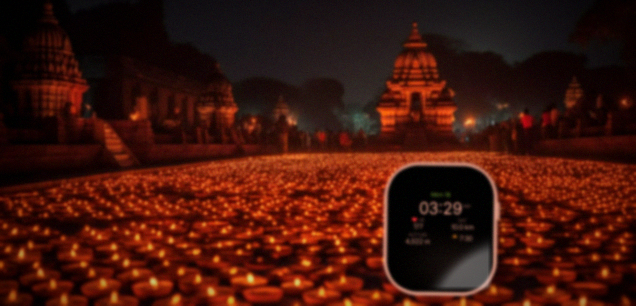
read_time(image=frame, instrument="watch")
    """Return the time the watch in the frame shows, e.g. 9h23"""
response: 3h29
